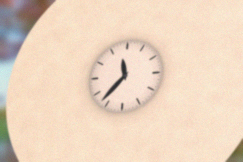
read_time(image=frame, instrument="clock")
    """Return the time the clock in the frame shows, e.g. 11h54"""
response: 11h37
